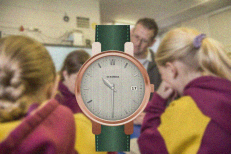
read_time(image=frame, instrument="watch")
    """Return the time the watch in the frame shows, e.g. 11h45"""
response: 10h30
